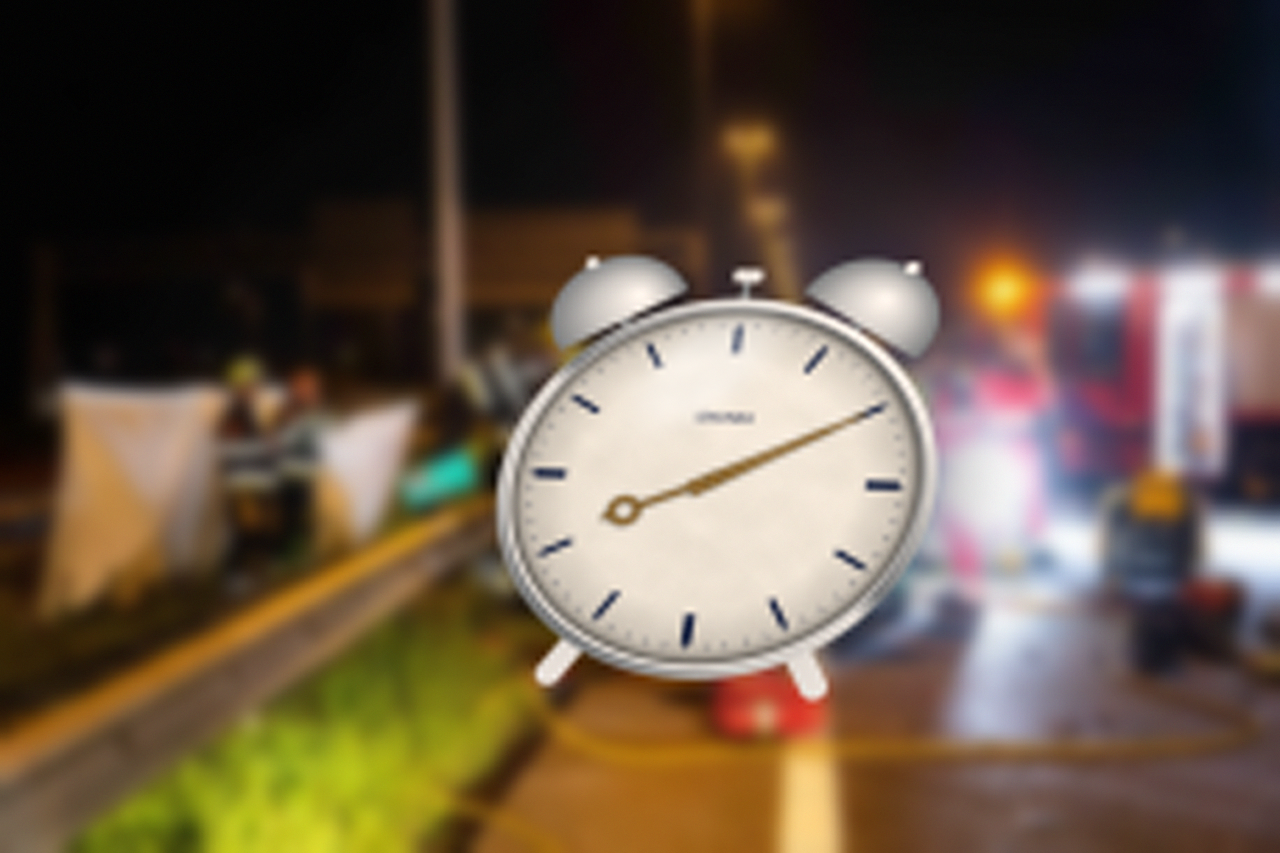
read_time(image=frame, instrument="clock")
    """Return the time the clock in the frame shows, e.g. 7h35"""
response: 8h10
